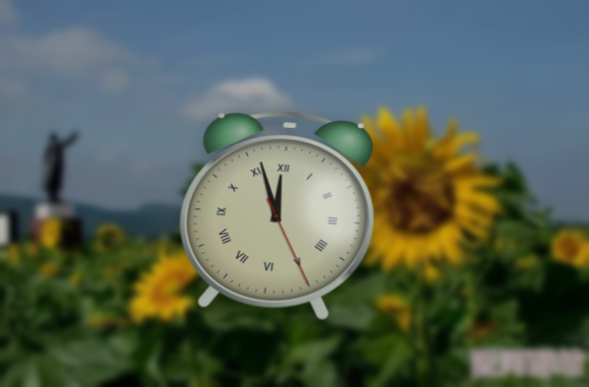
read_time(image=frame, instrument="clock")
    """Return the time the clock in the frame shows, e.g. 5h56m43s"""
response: 11h56m25s
